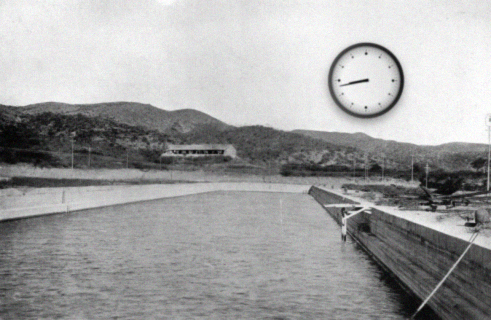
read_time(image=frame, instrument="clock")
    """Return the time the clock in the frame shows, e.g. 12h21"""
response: 8h43
